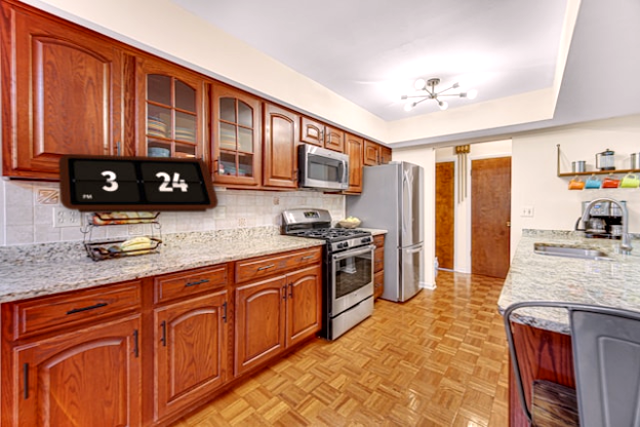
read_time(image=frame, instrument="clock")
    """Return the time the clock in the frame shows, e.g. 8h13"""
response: 3h24
